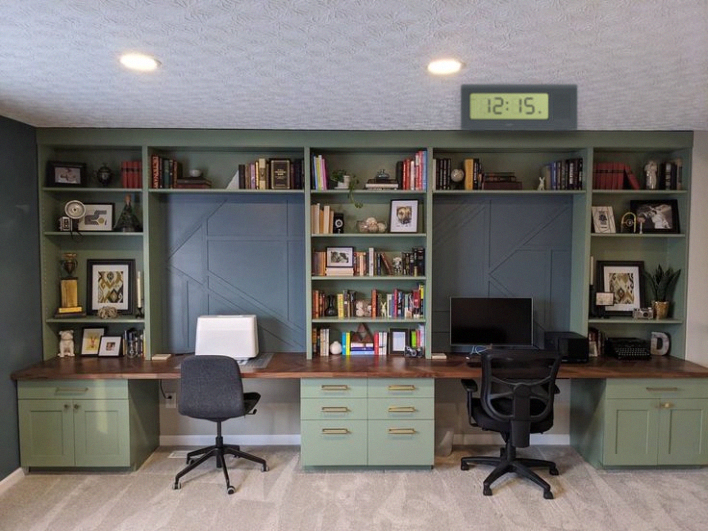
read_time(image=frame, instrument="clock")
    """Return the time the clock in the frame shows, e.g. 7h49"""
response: 12h15
